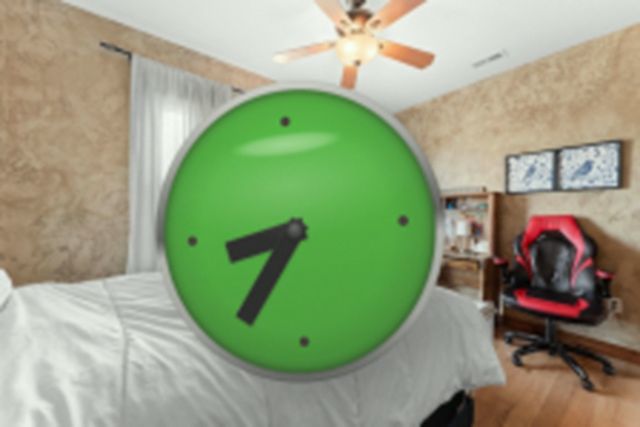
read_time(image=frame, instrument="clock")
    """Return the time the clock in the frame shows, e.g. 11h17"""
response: 8h36
